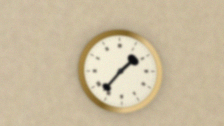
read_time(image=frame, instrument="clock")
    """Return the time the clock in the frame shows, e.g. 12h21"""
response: 1h37
